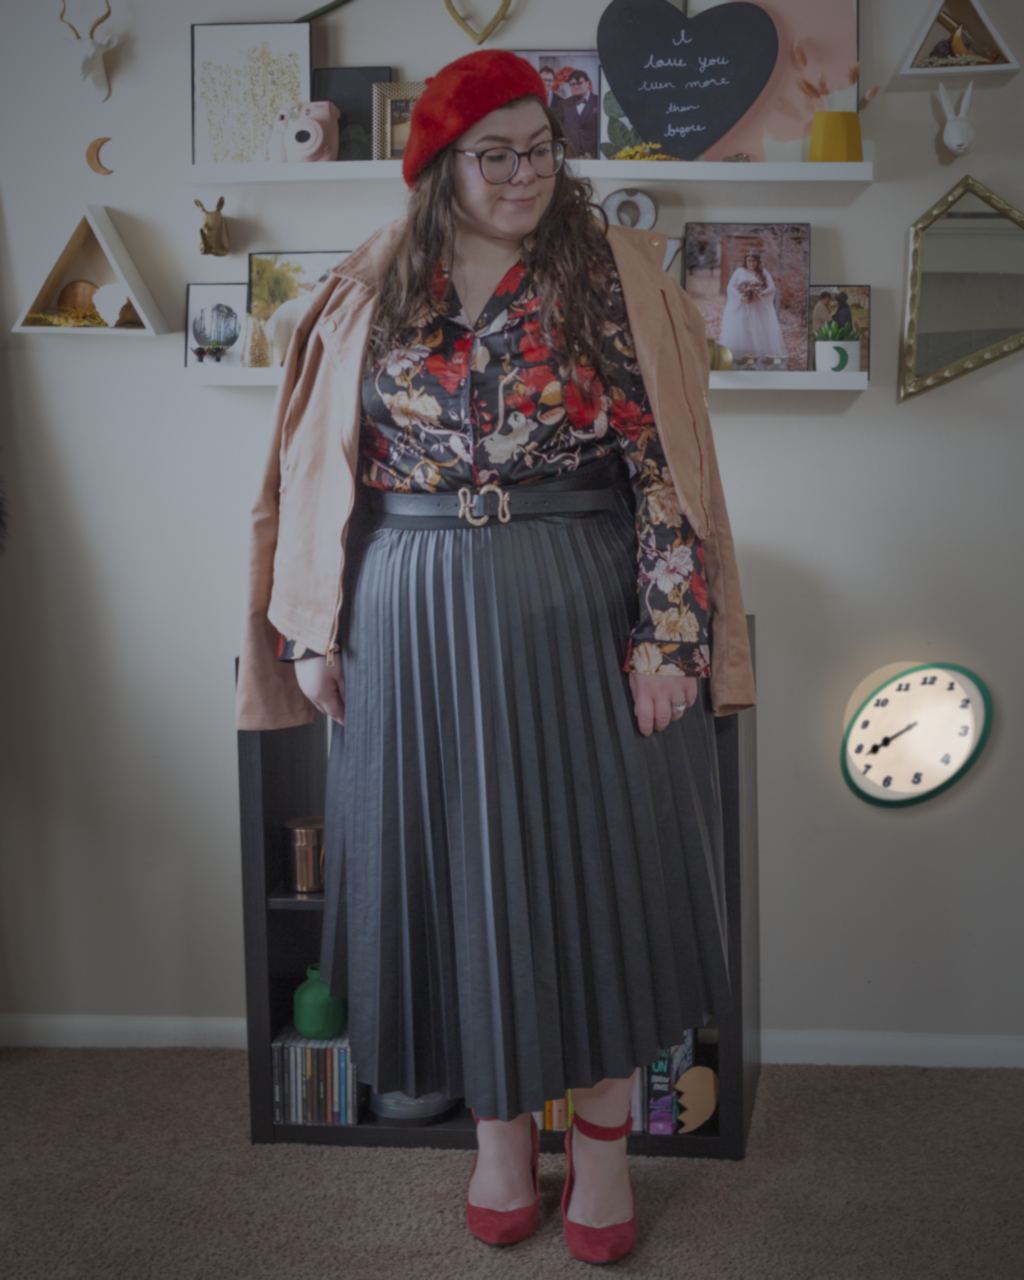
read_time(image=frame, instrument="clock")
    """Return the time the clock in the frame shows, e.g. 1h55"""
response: 7h38
